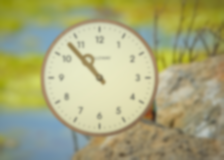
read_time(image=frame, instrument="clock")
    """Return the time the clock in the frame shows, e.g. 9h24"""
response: 10h53
